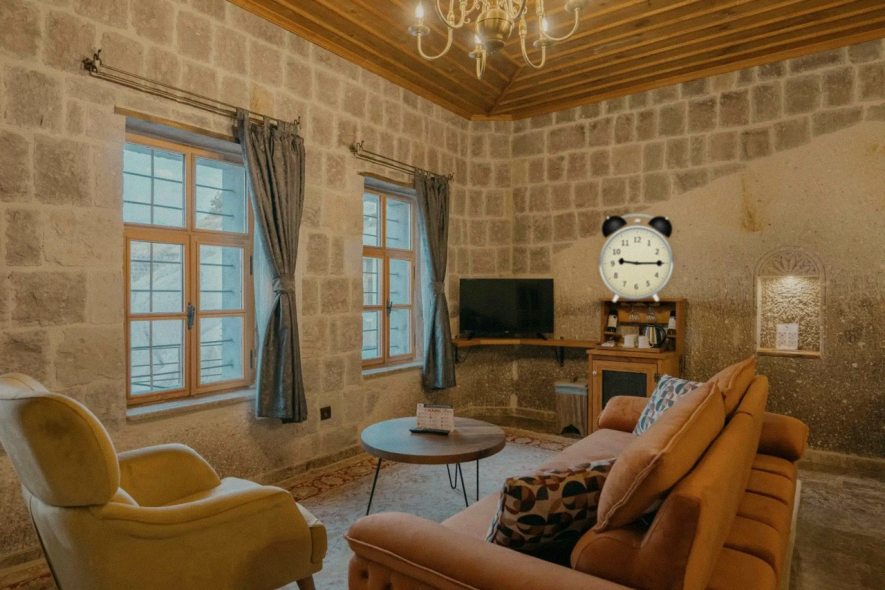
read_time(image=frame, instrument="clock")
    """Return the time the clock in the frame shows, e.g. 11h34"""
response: 9h15
